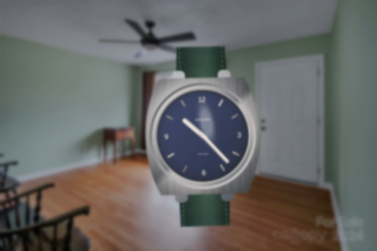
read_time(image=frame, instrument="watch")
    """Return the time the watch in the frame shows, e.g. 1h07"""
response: 10h23
